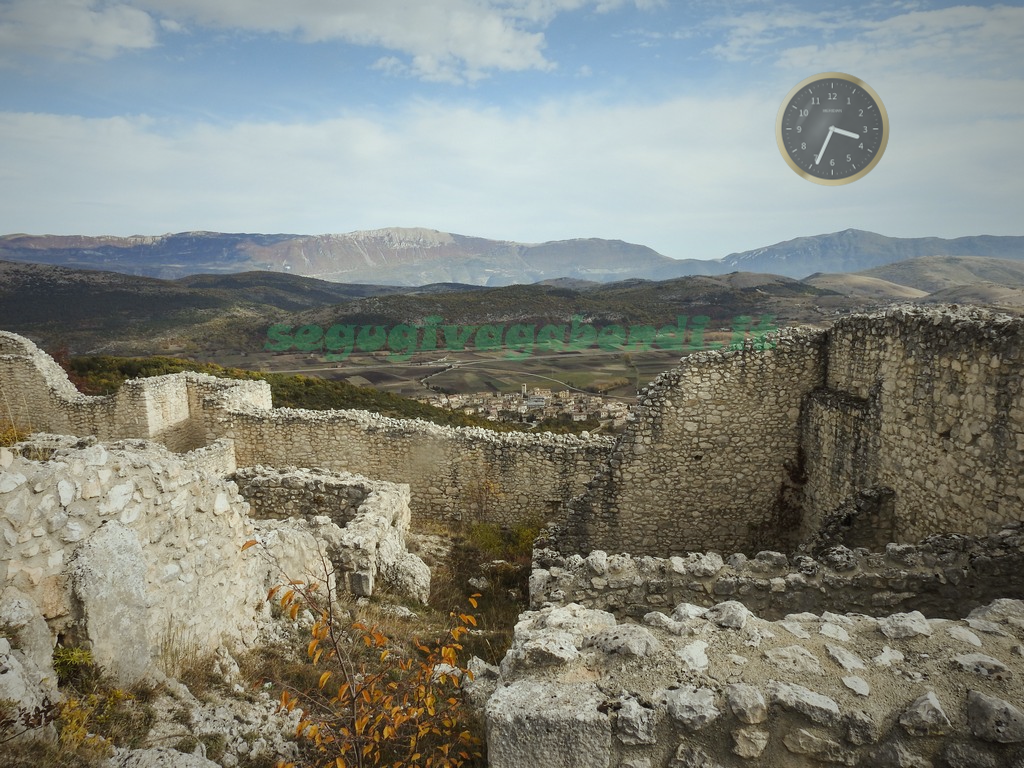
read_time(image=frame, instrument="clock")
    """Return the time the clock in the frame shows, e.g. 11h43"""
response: 3h34
